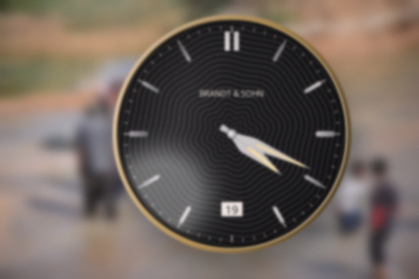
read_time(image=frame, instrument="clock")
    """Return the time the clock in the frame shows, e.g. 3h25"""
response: 4h19
